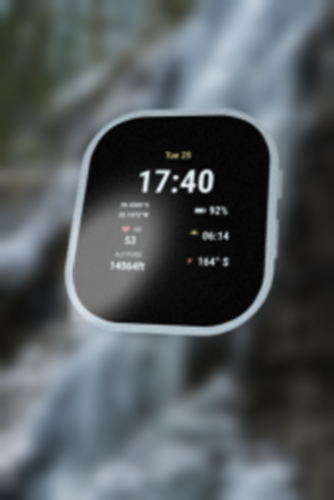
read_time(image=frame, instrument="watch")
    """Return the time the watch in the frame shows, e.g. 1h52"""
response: 17h40
